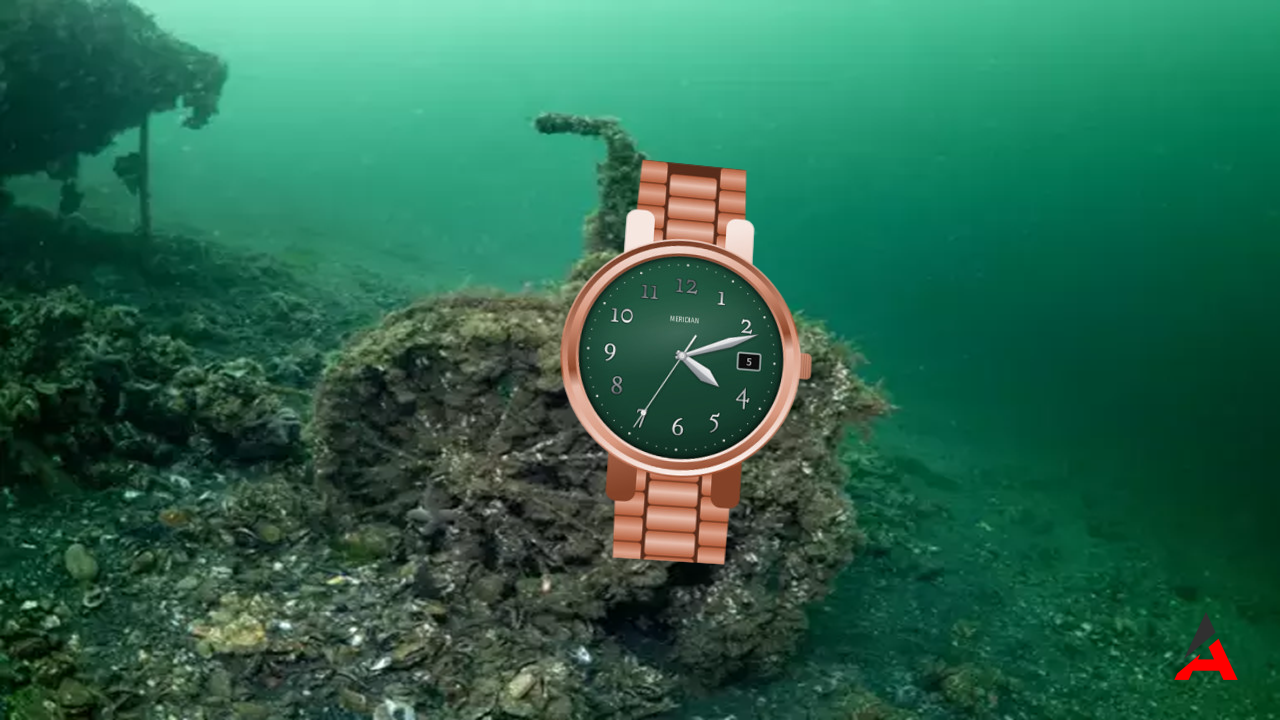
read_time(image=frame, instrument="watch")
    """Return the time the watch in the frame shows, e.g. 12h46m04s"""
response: 4h11m35s
